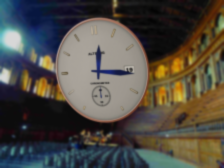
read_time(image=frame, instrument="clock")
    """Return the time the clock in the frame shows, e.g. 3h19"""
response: 12h16
